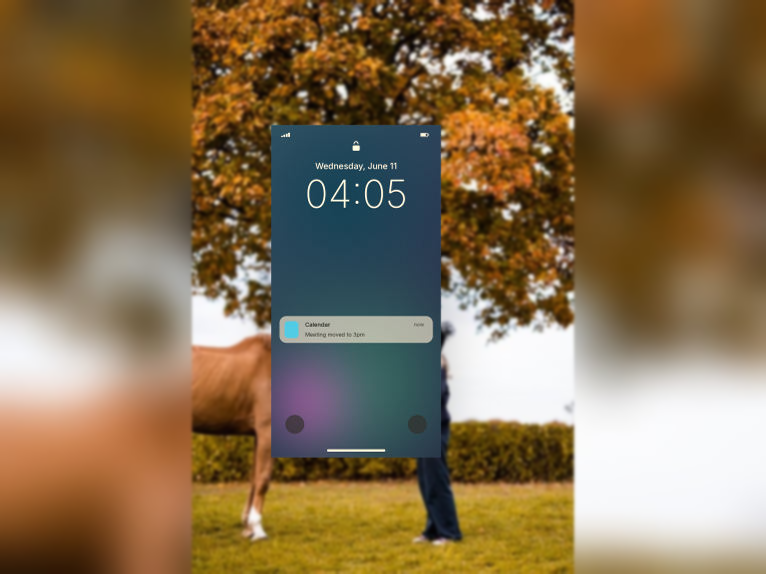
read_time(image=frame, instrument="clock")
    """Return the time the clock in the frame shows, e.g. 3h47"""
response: 4h05
